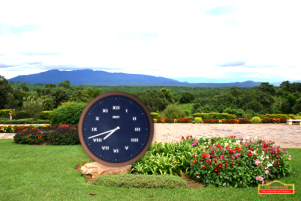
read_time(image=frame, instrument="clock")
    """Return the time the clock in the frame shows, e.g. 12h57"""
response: 7h42
